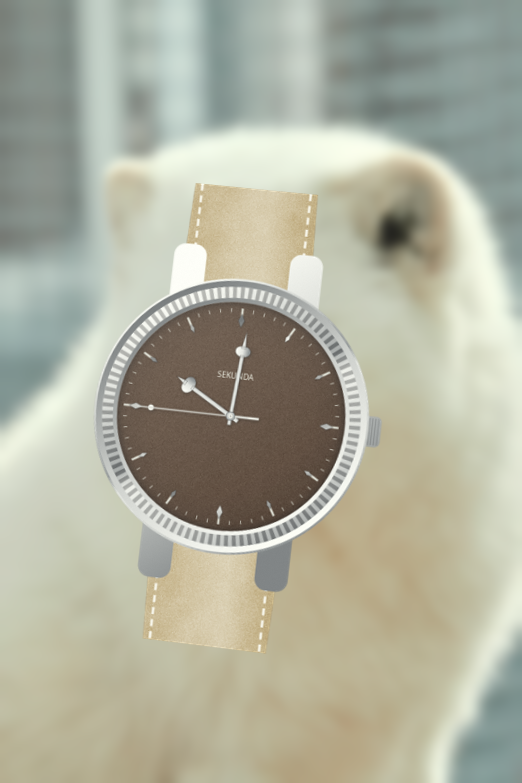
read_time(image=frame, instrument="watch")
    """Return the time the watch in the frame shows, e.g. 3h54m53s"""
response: 10h00m45s
